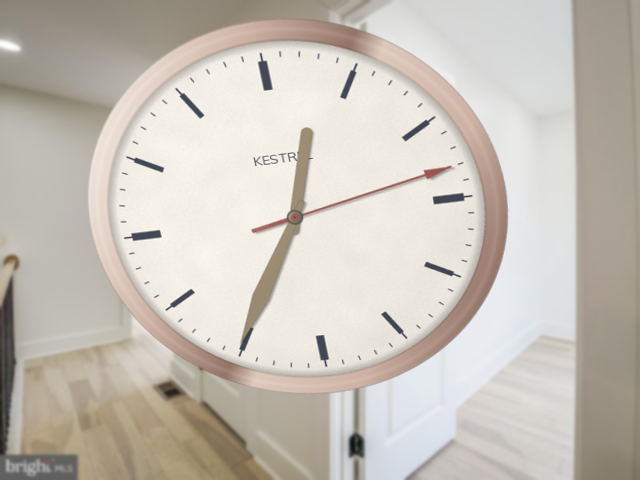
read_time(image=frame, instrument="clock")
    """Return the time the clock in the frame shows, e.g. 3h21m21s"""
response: 12h35m13s
